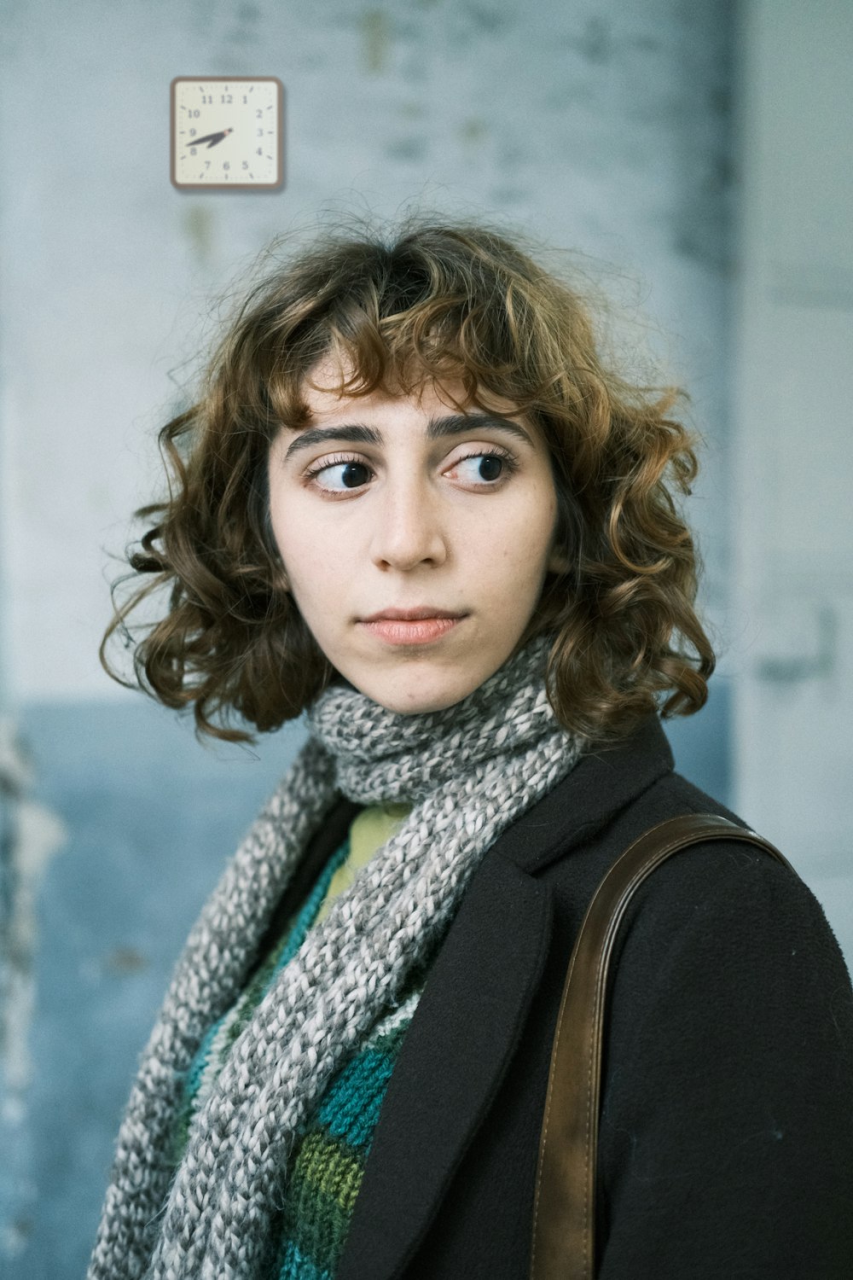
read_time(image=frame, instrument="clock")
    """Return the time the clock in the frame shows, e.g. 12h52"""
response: 7h42
